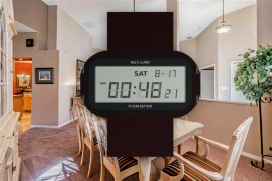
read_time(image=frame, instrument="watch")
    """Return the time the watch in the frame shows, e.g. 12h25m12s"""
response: 0h48m21s
